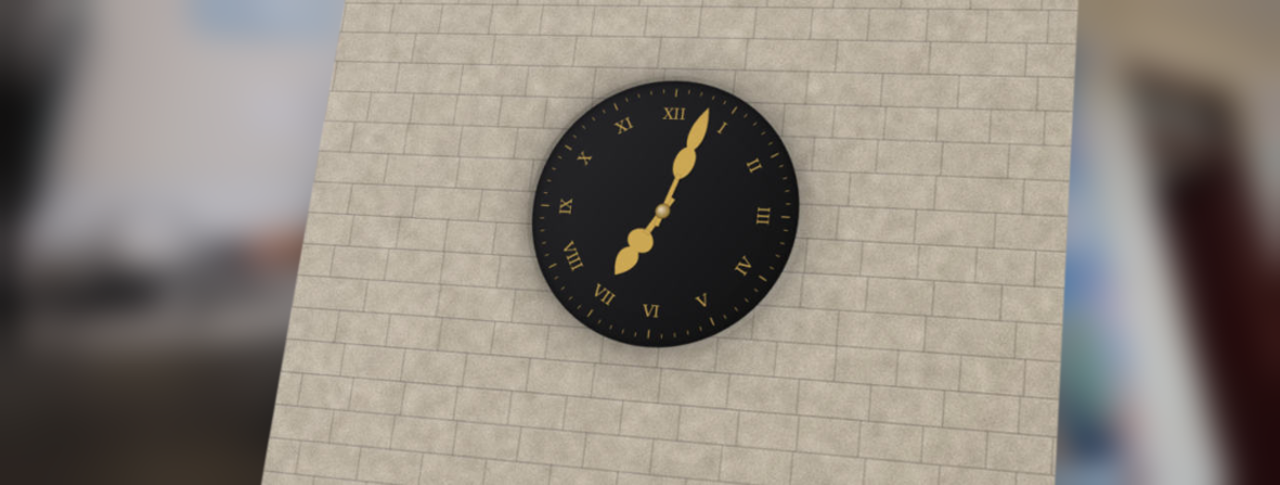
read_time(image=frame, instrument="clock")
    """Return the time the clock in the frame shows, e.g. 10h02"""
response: 7h03
